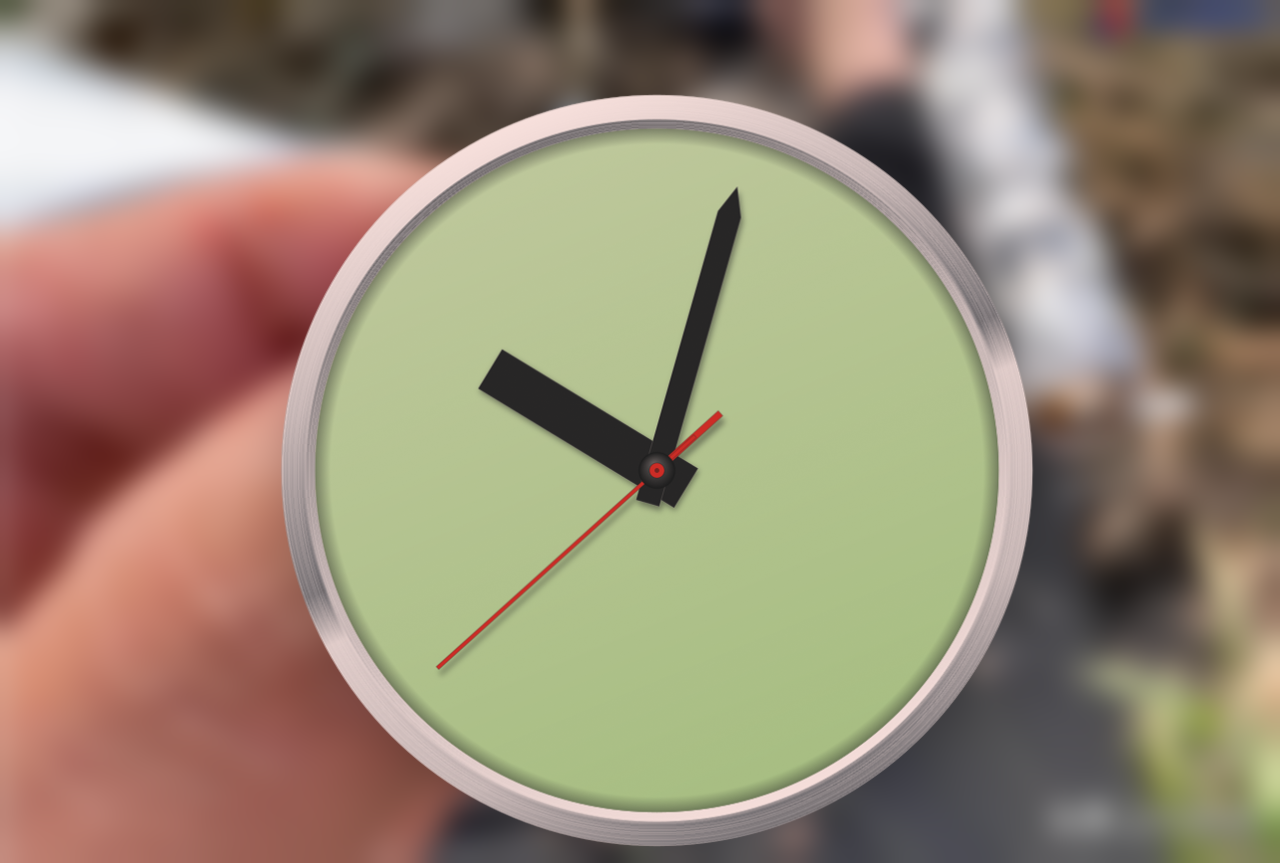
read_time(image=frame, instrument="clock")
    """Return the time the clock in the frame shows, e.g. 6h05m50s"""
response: 10h02m38s
